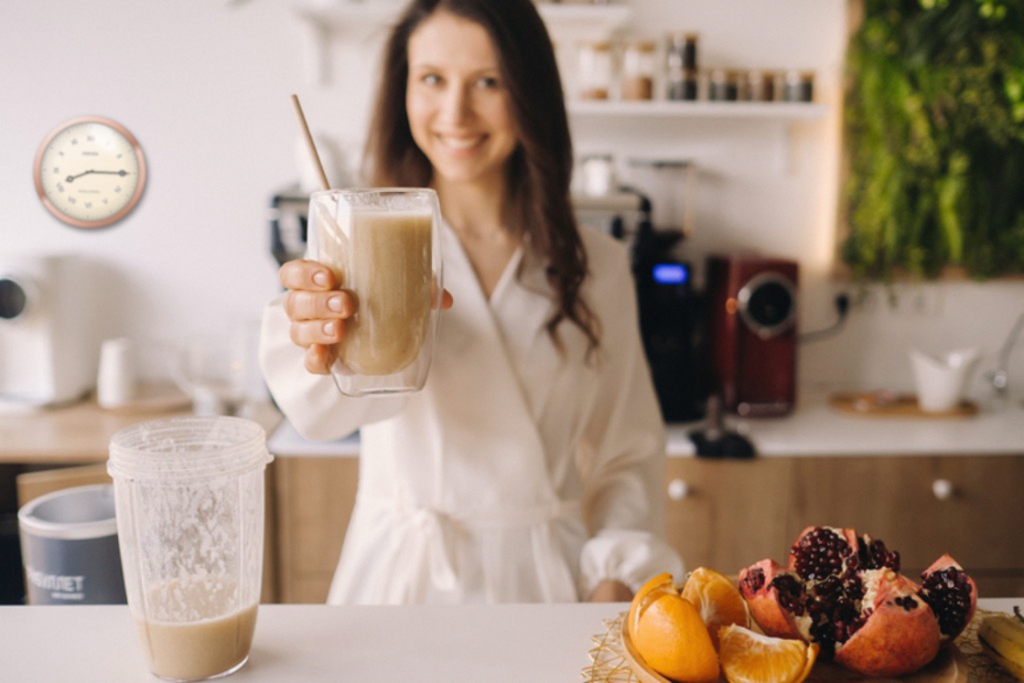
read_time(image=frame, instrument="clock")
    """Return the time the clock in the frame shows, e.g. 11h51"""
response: 8h15
